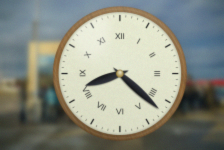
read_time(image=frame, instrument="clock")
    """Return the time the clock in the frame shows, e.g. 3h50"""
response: 8h22
